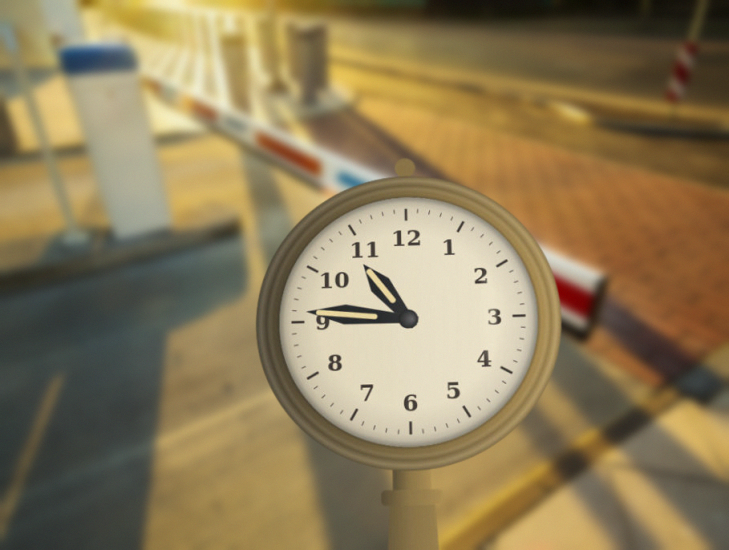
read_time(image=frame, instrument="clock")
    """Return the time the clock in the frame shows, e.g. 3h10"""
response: 10h46
